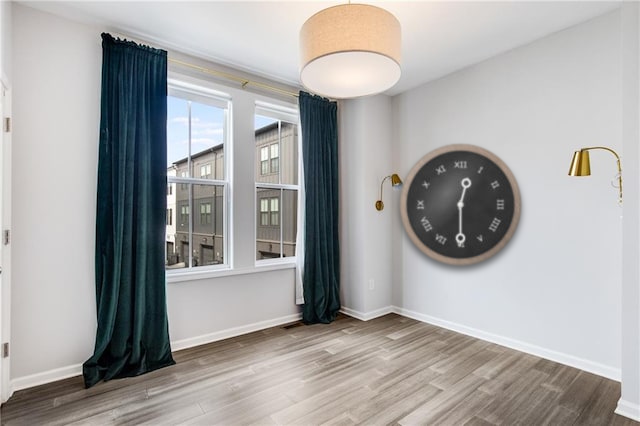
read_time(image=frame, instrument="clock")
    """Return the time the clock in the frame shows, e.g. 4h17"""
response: 12h30
